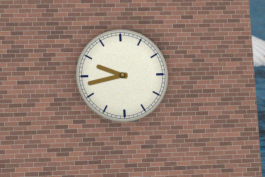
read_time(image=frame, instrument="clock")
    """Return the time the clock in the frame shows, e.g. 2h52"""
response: 9h43
